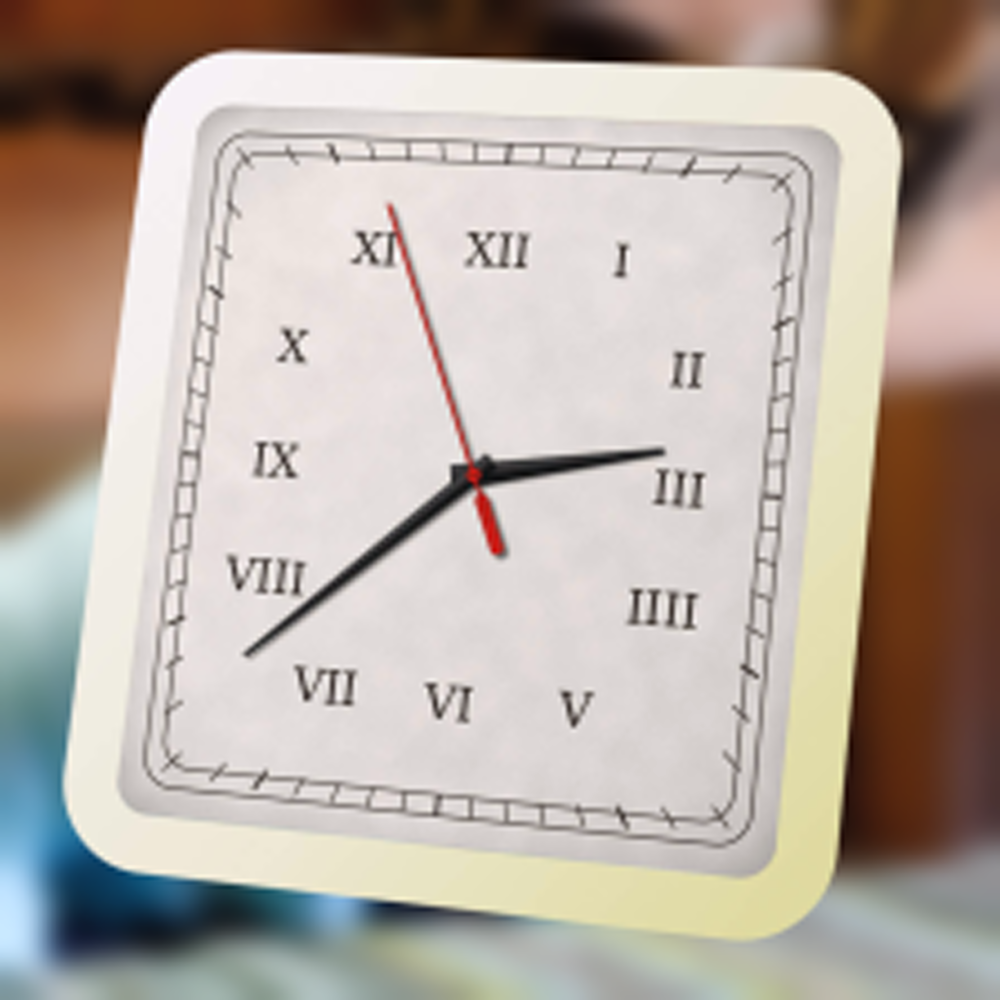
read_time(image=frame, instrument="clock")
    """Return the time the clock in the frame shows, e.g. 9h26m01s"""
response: 2h37m56s
